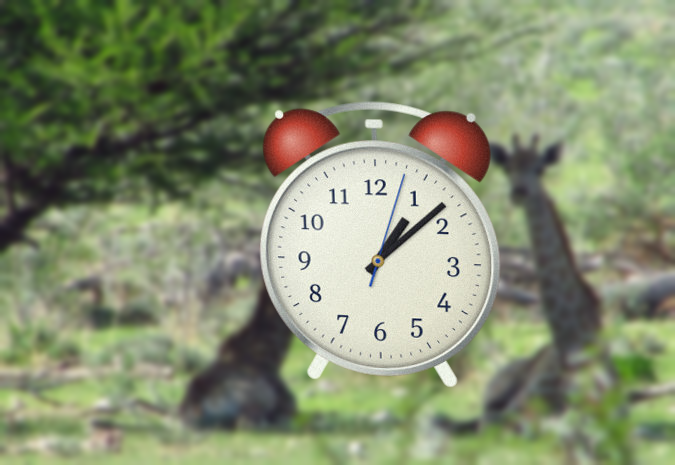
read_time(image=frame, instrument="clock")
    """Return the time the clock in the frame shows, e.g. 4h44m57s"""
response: 1h08m03s
